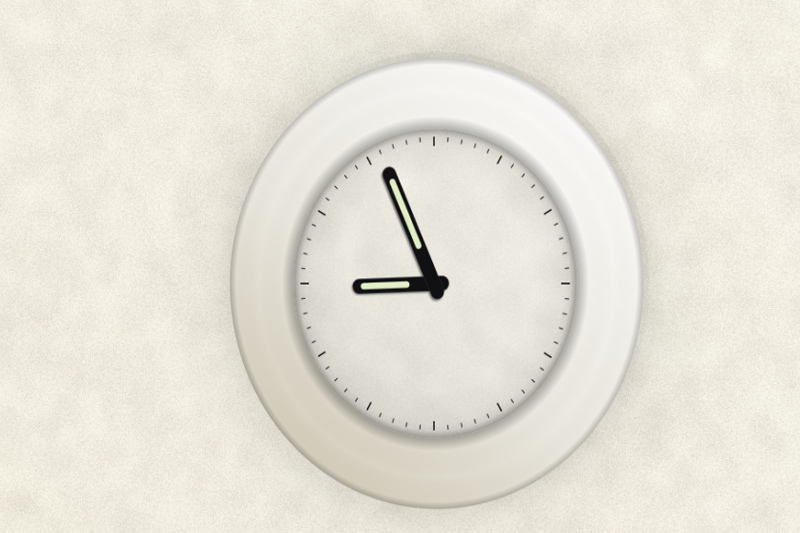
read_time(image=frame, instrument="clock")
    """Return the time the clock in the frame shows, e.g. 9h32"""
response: 8h56
